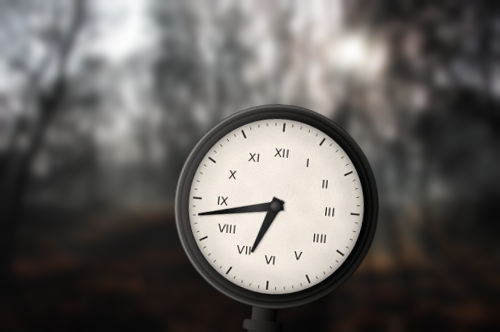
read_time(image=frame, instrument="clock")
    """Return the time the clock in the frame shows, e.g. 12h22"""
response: 6h43
